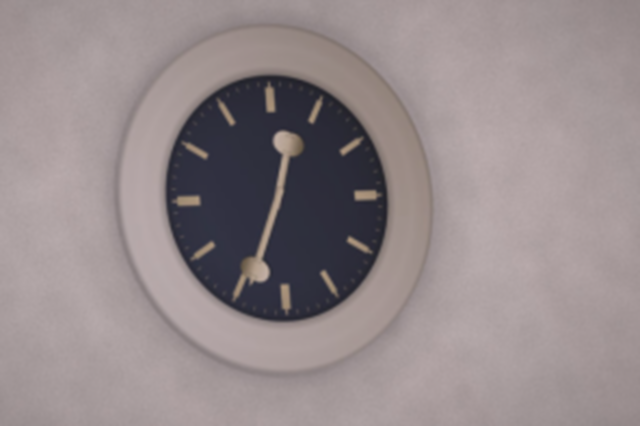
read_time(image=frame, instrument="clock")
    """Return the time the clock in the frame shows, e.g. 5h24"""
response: 12h34
